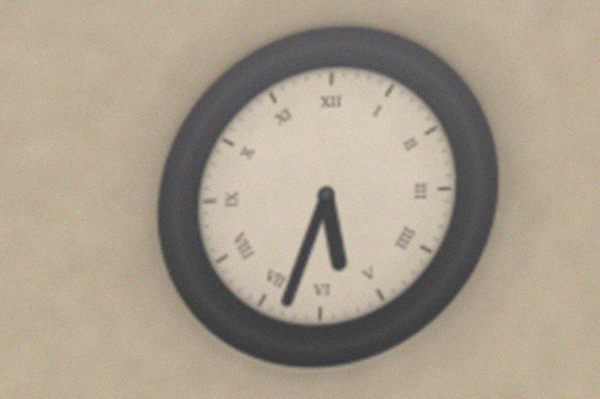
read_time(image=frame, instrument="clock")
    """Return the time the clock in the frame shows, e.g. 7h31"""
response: 5h33
